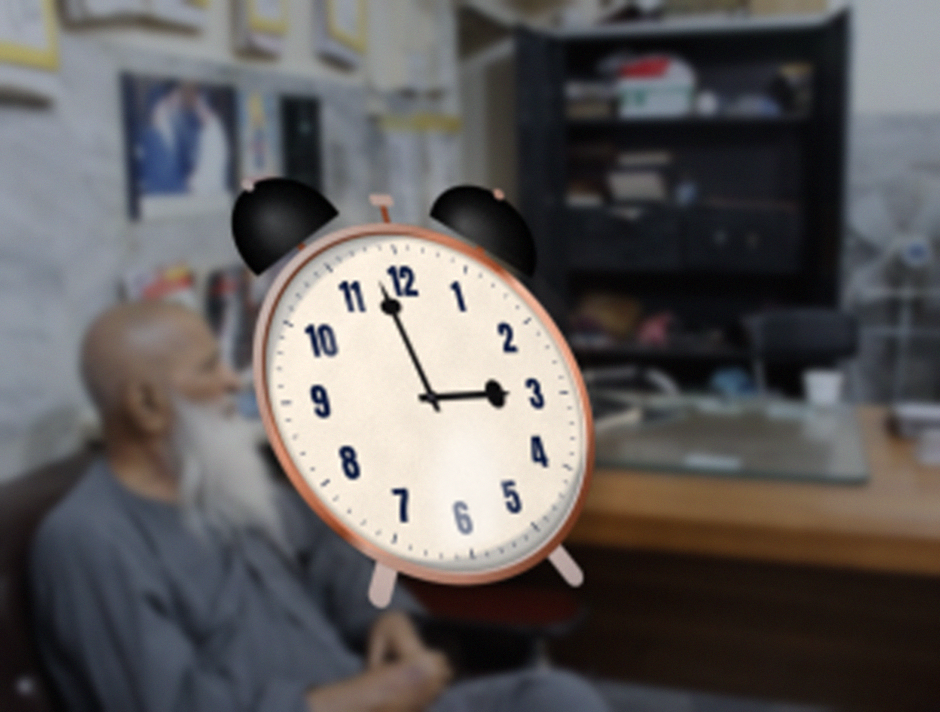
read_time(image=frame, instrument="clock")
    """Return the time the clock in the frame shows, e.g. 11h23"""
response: 2h58
